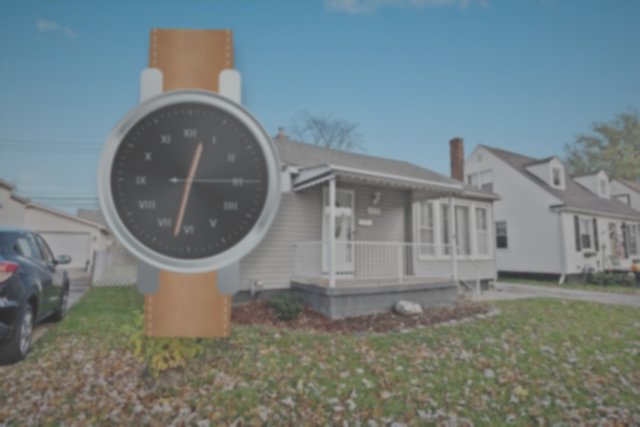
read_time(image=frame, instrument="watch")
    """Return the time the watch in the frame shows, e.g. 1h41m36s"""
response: 12h32m15s
